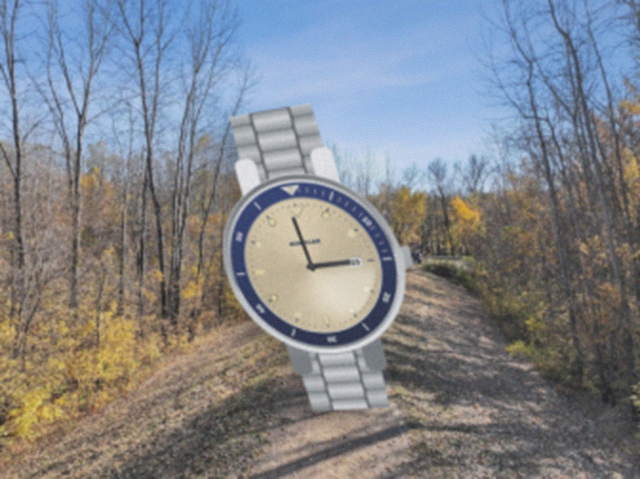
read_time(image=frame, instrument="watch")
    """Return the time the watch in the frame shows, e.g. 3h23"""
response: 2h59
